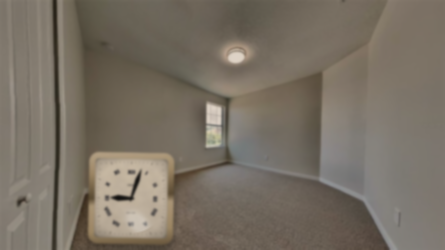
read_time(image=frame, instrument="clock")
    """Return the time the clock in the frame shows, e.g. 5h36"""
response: 9h03
